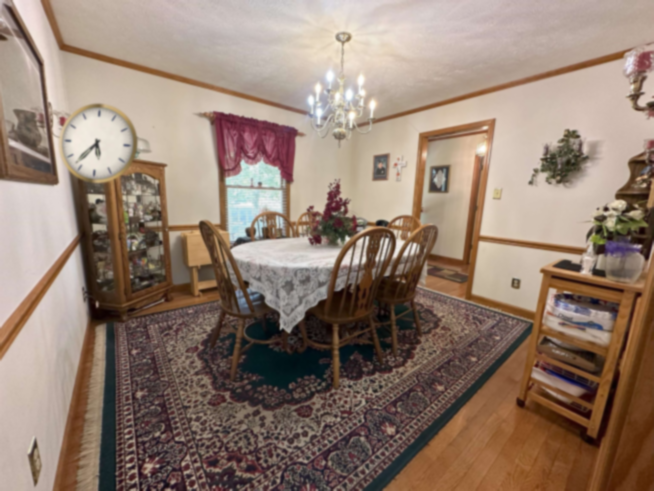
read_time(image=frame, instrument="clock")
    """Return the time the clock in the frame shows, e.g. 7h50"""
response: 5h37
